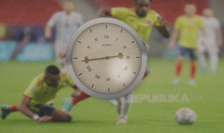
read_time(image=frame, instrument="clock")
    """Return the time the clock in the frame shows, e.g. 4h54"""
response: 2h44
